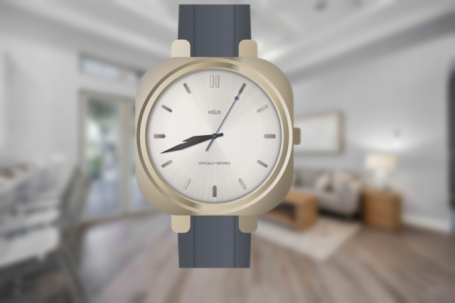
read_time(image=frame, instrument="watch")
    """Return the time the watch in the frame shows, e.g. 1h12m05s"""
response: 8h42m05s
